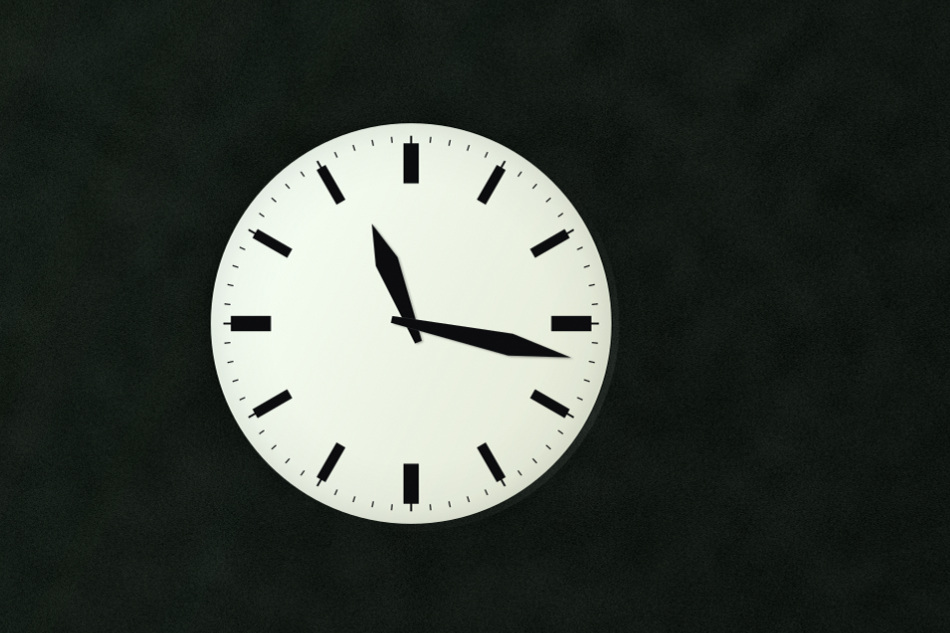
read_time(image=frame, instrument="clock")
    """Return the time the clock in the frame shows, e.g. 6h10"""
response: 11h17
